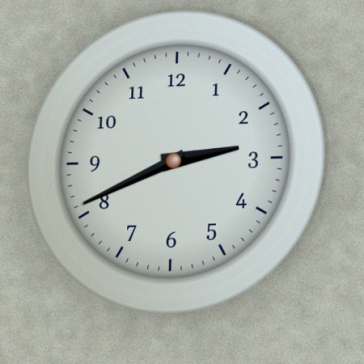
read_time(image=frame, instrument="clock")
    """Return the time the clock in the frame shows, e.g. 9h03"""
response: 2h41
